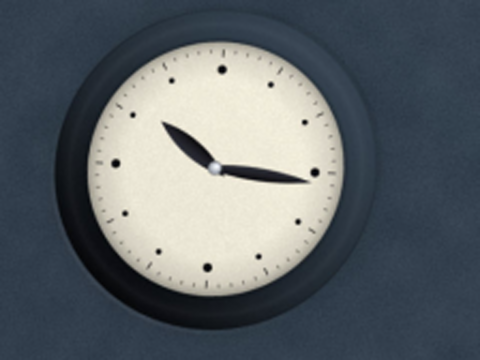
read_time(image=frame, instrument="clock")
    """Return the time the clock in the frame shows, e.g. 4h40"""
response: 10h16
